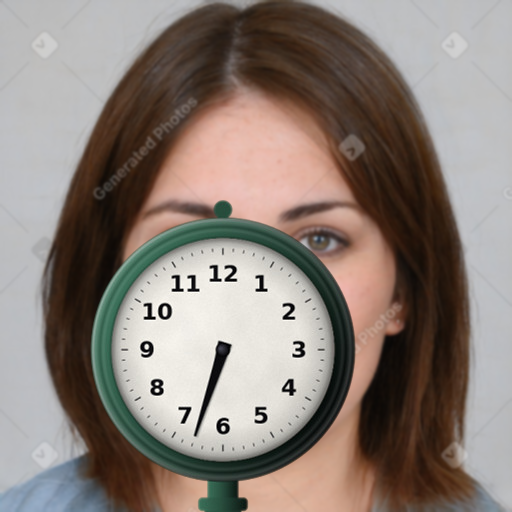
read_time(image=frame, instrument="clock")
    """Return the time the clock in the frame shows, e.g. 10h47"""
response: 6h33
